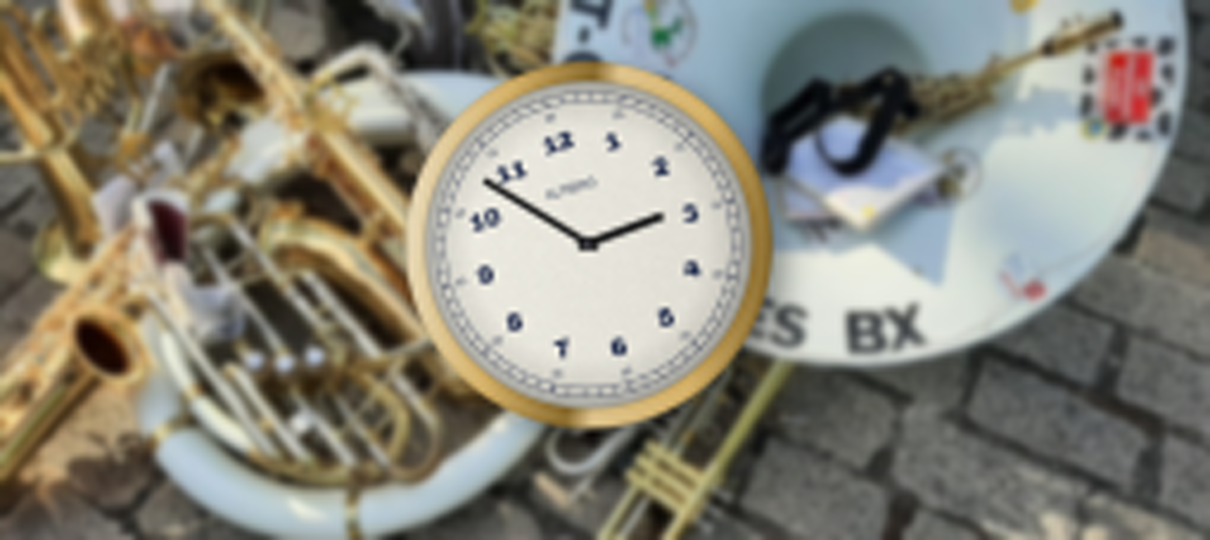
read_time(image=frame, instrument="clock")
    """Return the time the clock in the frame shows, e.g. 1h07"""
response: 2h53
